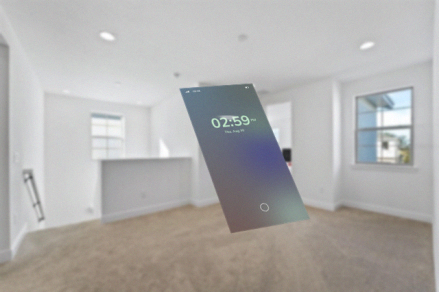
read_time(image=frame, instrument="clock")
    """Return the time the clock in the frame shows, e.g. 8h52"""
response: 2h59
